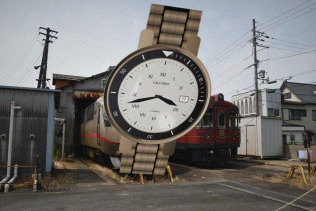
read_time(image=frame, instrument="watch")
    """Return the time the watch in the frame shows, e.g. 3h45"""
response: 3h42
